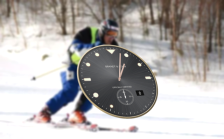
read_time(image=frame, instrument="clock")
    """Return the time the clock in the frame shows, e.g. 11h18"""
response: 1h03
